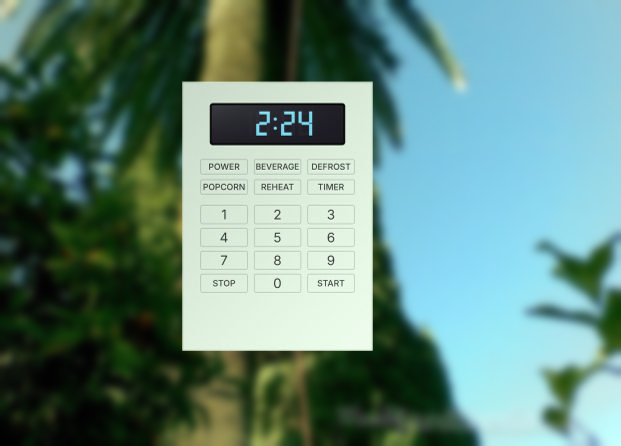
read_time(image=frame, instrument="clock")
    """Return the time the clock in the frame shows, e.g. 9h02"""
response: 2h24
